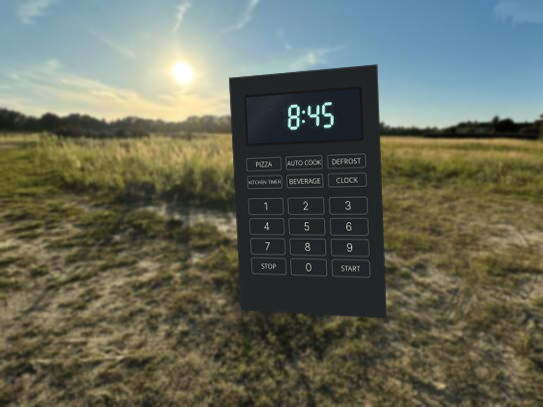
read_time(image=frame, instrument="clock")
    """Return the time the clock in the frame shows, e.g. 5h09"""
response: 8h45
